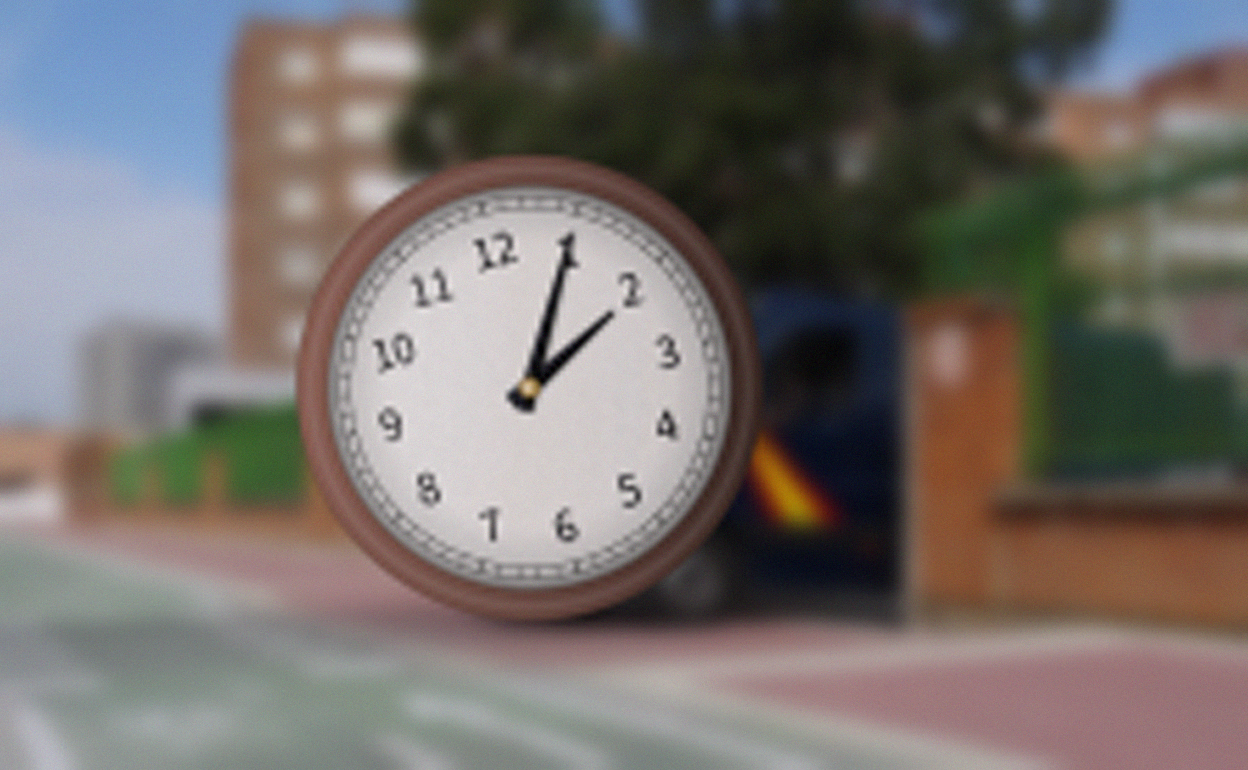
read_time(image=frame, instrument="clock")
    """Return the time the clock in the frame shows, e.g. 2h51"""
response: 2h05
